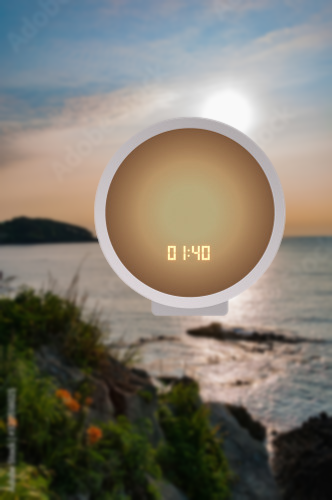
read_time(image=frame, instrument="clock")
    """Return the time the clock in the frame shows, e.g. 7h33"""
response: 1h40
